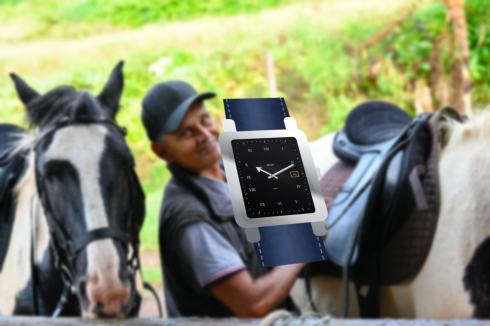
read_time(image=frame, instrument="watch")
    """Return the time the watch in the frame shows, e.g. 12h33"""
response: 10h11
